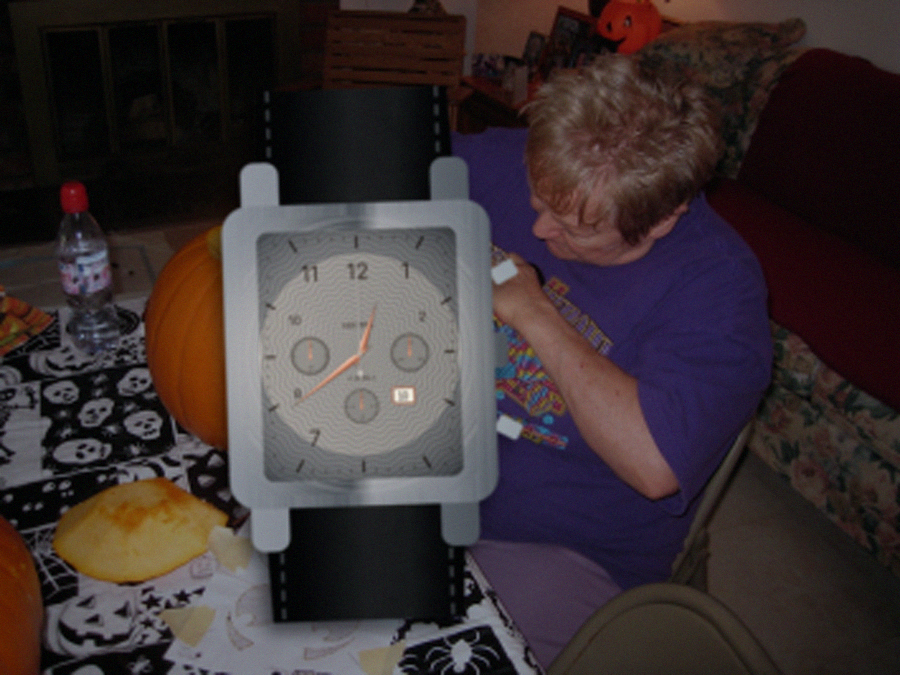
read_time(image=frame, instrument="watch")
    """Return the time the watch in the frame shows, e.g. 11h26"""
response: 12h39
